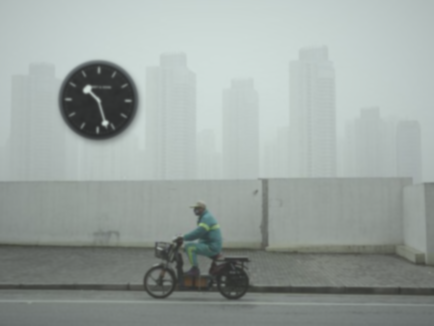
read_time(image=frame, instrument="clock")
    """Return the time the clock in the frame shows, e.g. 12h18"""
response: 10h27
